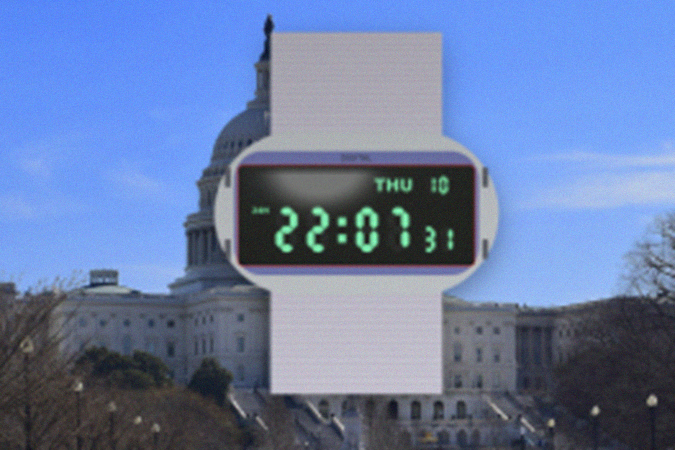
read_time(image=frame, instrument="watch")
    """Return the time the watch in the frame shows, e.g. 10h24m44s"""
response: 22h07m31s
